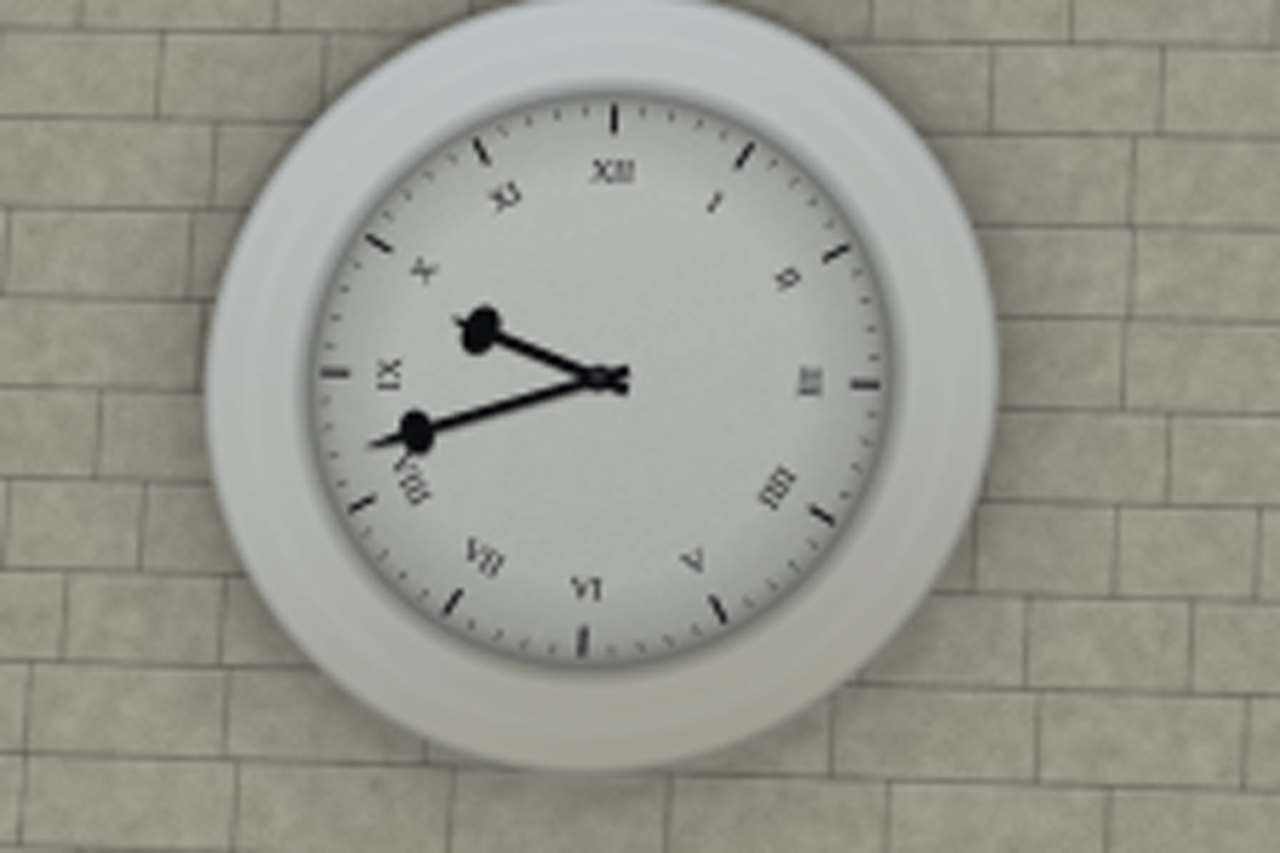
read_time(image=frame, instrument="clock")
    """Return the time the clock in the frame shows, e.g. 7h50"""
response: 9h42
